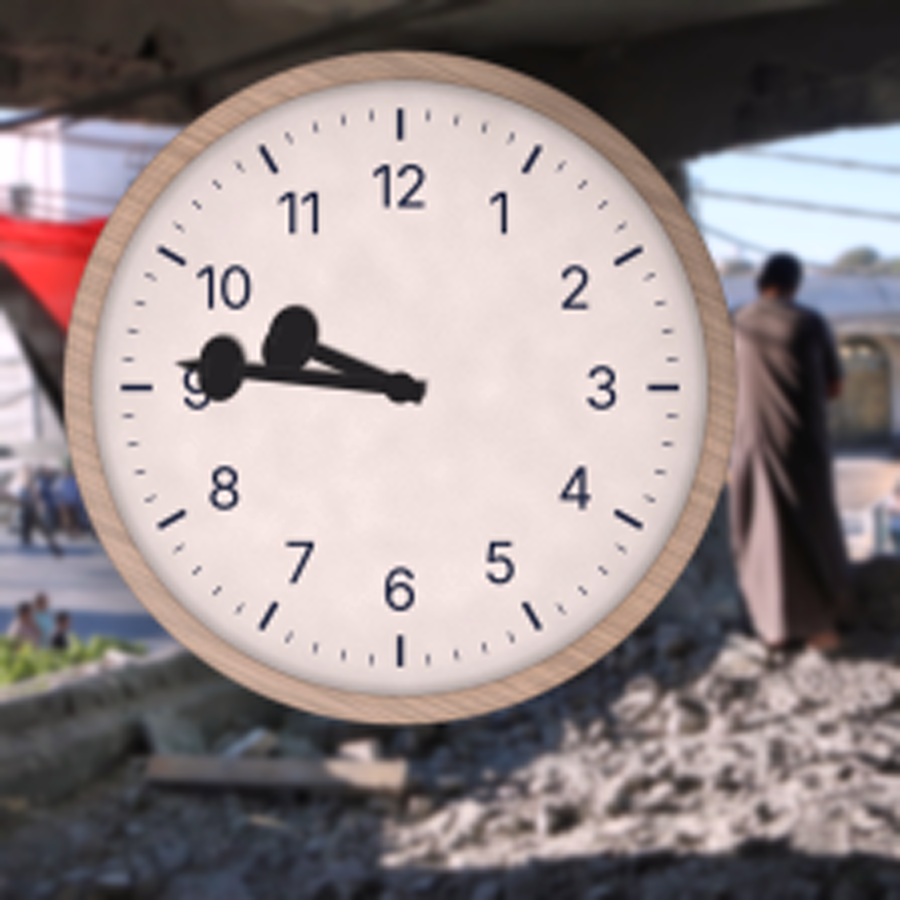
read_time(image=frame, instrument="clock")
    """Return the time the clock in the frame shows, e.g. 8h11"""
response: 9h46
